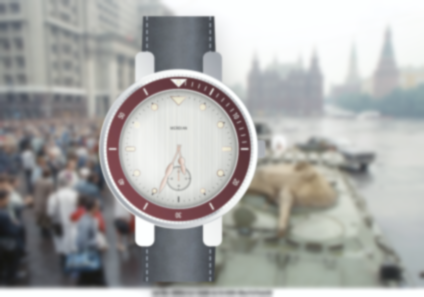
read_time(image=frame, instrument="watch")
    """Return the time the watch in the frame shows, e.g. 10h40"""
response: 5h34
